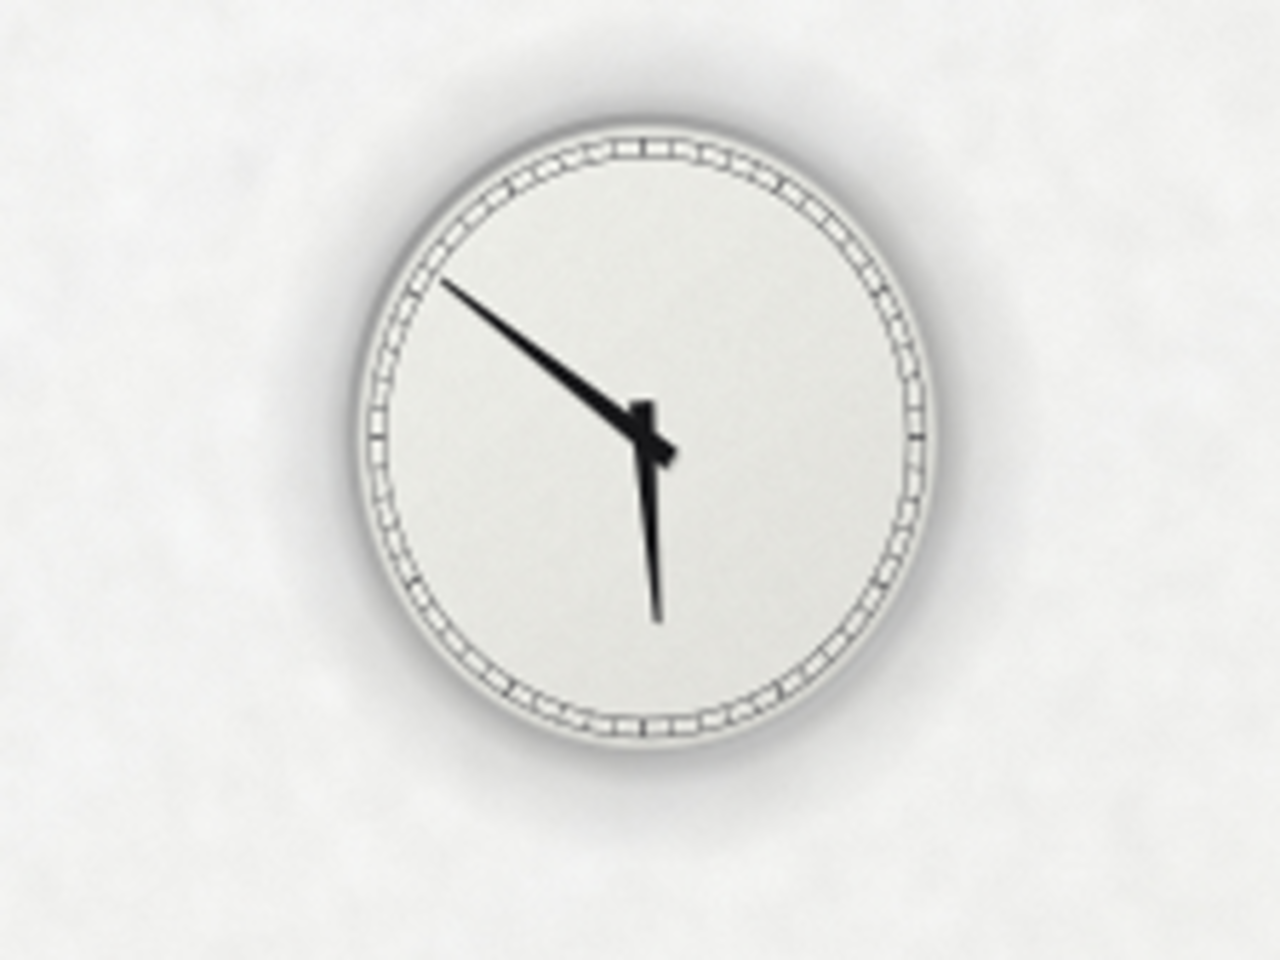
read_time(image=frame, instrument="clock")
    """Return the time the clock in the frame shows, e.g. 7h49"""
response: 5h51
